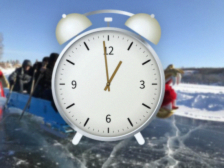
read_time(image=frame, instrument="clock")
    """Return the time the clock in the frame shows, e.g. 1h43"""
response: 12h59
